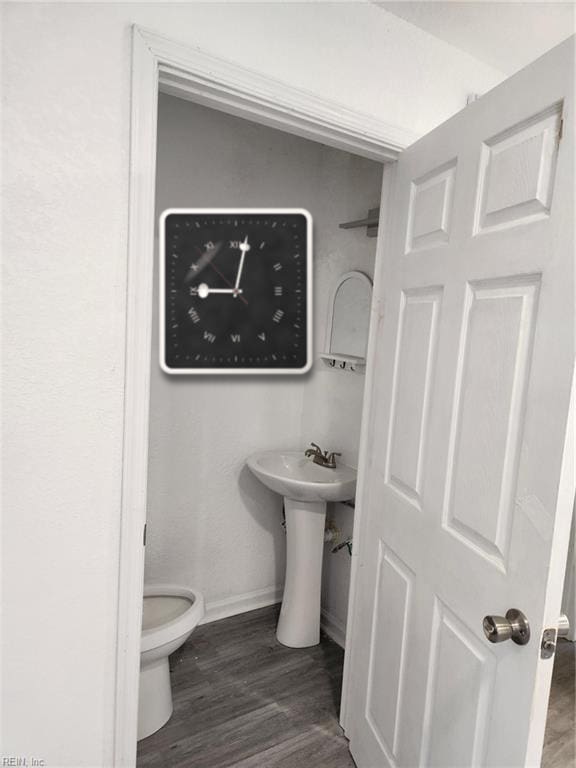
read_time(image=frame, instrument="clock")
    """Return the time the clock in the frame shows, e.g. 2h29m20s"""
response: 9h01m53s
